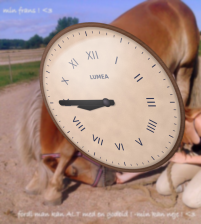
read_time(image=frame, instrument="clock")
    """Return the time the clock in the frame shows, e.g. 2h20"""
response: 8h45
